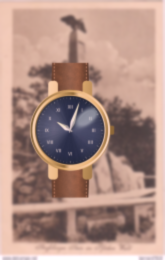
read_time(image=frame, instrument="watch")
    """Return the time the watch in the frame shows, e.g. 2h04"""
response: 10h03
